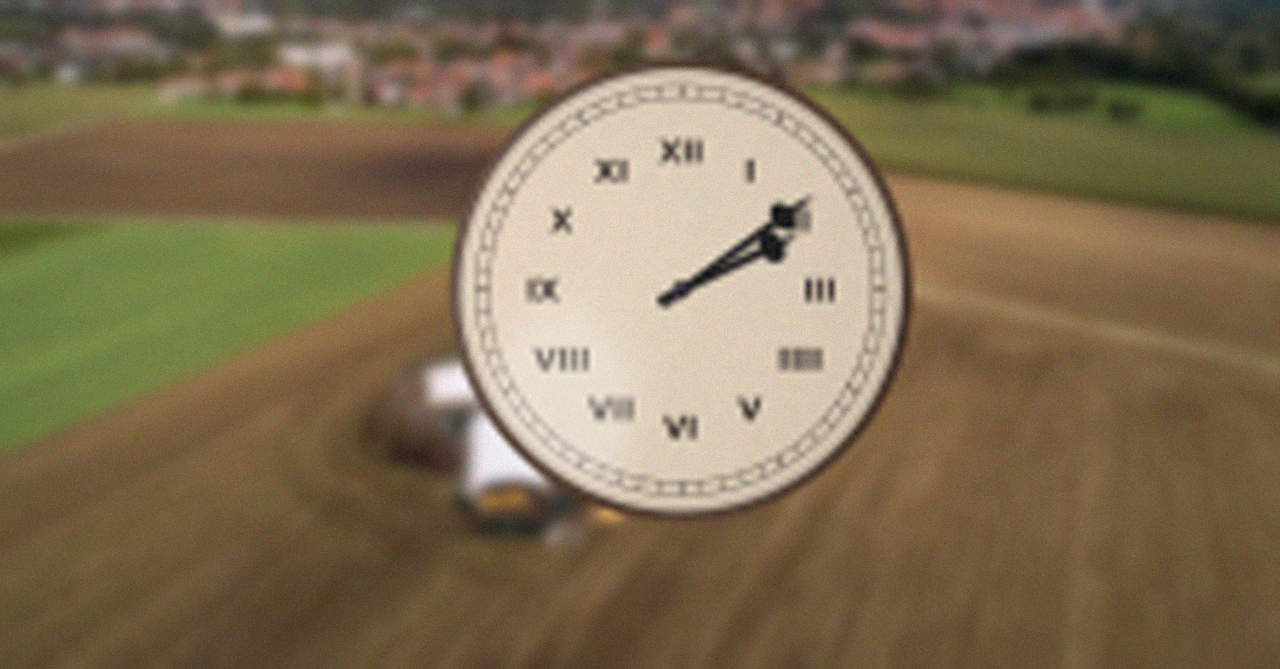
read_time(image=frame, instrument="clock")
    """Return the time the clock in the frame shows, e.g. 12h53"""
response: 2h09
